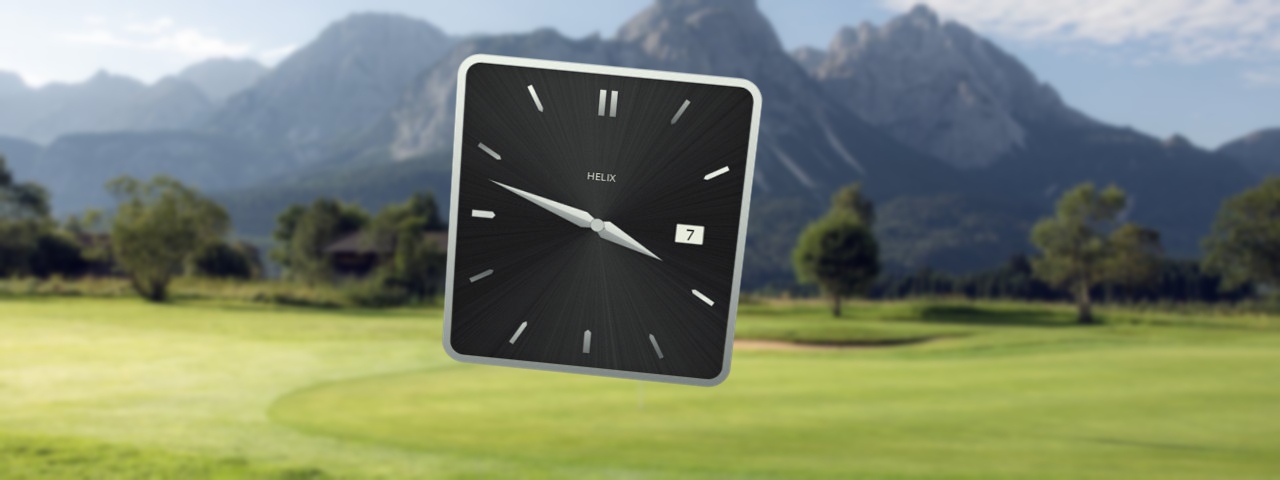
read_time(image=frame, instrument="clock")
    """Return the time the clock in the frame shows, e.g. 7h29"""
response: 3h48
